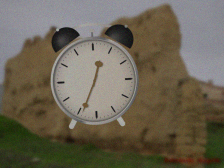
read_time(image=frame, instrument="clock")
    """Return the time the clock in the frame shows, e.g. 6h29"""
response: 12h34
